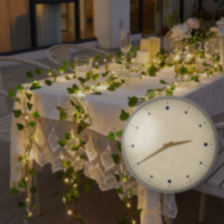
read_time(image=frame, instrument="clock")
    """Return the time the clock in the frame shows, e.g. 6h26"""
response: 2h40
